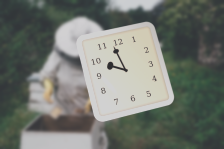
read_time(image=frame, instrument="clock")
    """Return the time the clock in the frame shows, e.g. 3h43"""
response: 9h58
